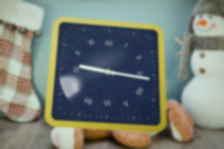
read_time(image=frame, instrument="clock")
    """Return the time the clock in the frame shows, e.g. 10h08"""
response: 9h16
